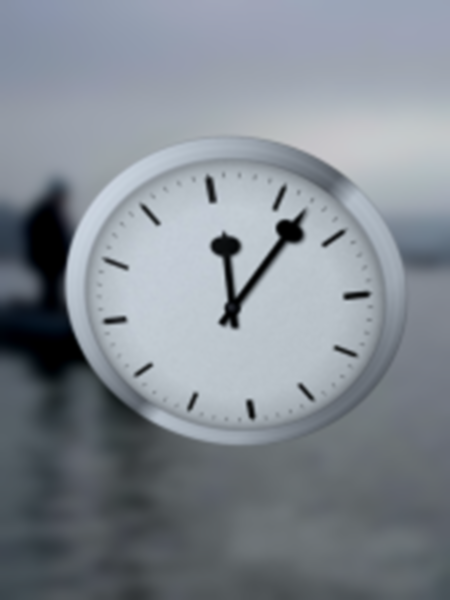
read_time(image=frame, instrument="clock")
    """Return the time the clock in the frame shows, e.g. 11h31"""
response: 12h07
